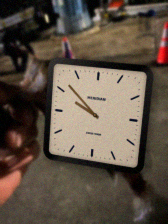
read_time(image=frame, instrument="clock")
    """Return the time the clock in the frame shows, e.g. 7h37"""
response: 9h52
